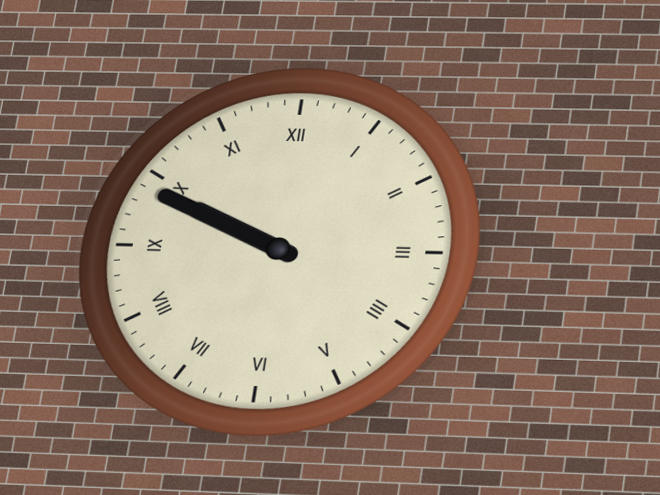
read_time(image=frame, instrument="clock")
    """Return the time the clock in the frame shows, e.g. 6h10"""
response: 9h49
